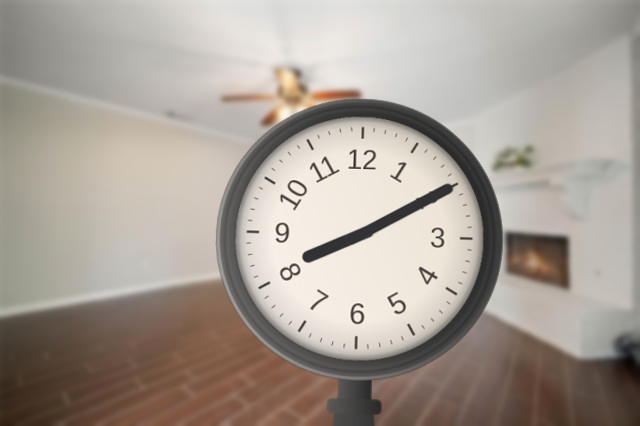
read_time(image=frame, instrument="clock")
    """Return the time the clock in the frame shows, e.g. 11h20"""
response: 8h10
